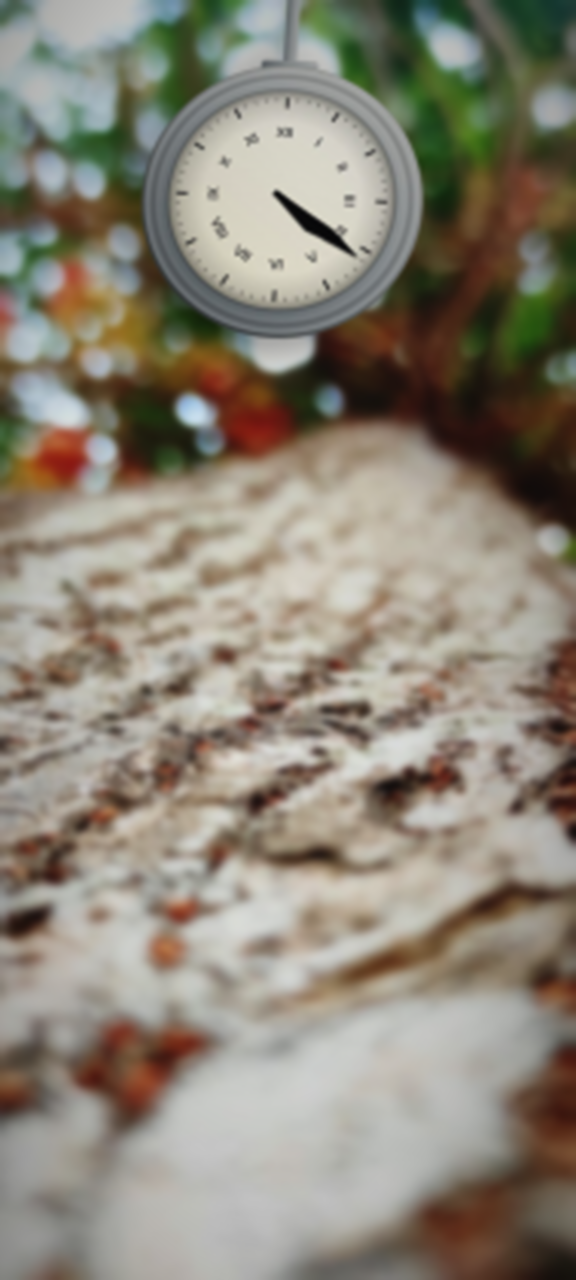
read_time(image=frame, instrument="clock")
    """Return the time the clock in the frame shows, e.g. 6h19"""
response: 4h21
